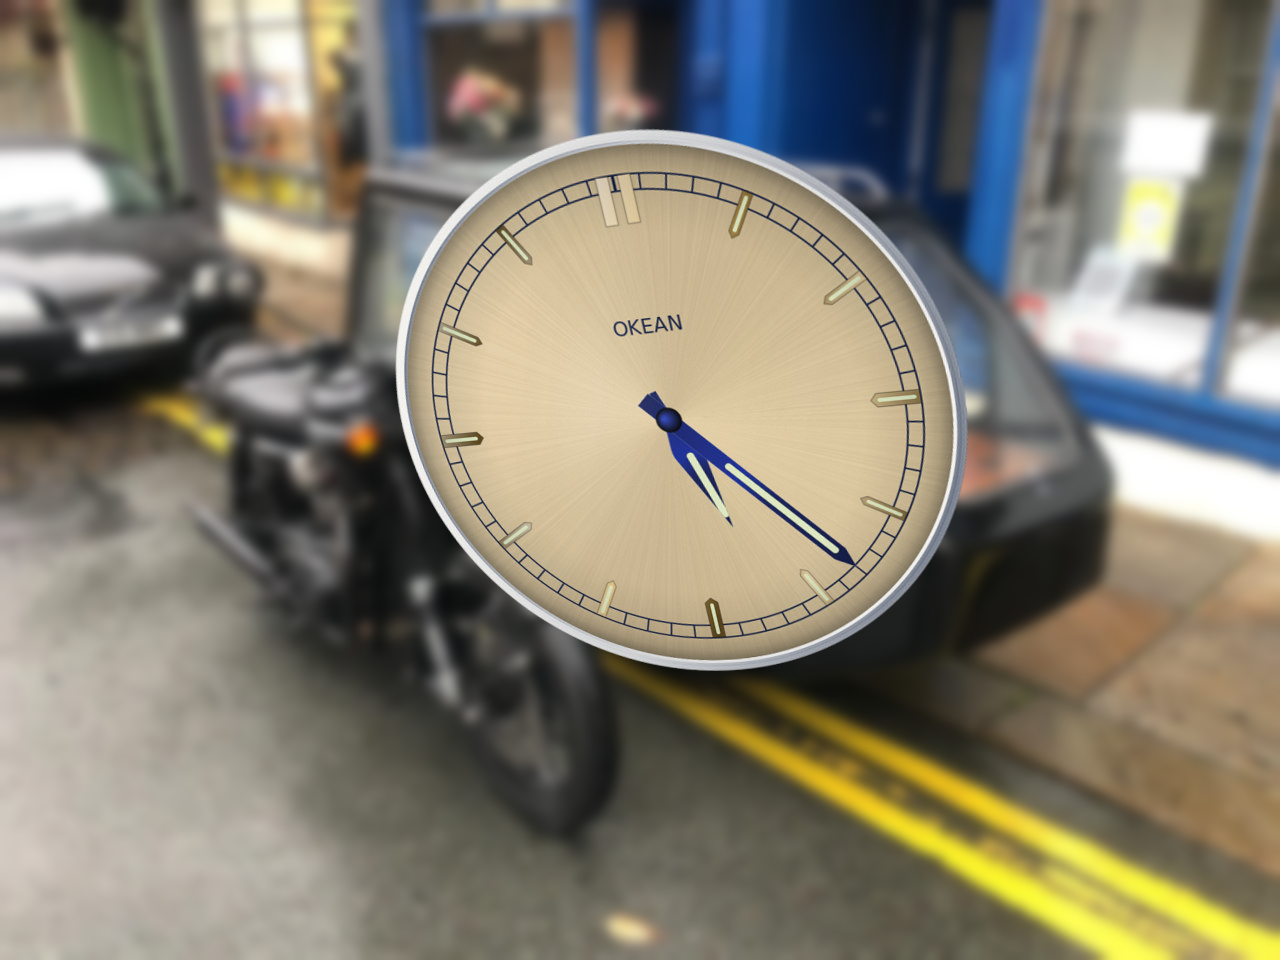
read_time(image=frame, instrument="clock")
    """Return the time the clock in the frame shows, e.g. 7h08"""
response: 5h23
